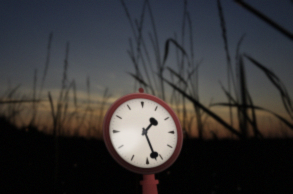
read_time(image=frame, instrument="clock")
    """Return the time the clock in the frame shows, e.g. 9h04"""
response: 1h27
